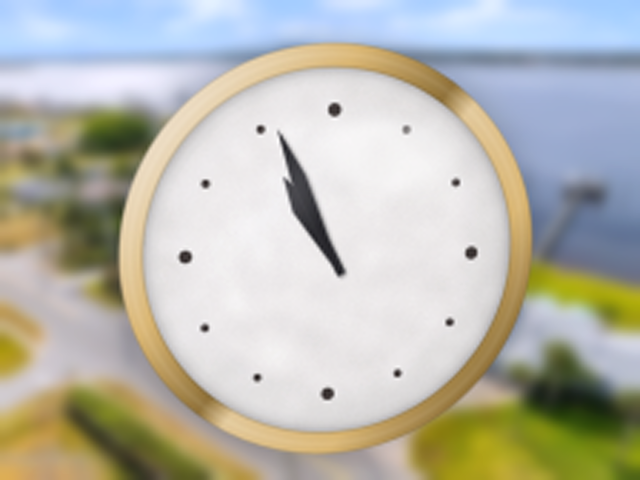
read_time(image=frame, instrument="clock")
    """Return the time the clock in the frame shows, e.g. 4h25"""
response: 10h56
